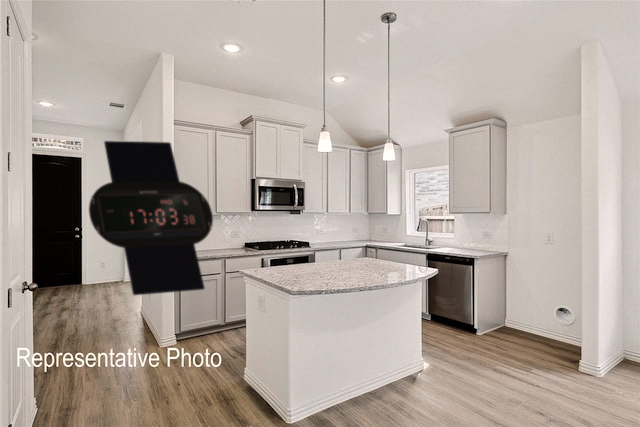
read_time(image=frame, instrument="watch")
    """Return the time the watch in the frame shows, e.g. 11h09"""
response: 17h03
